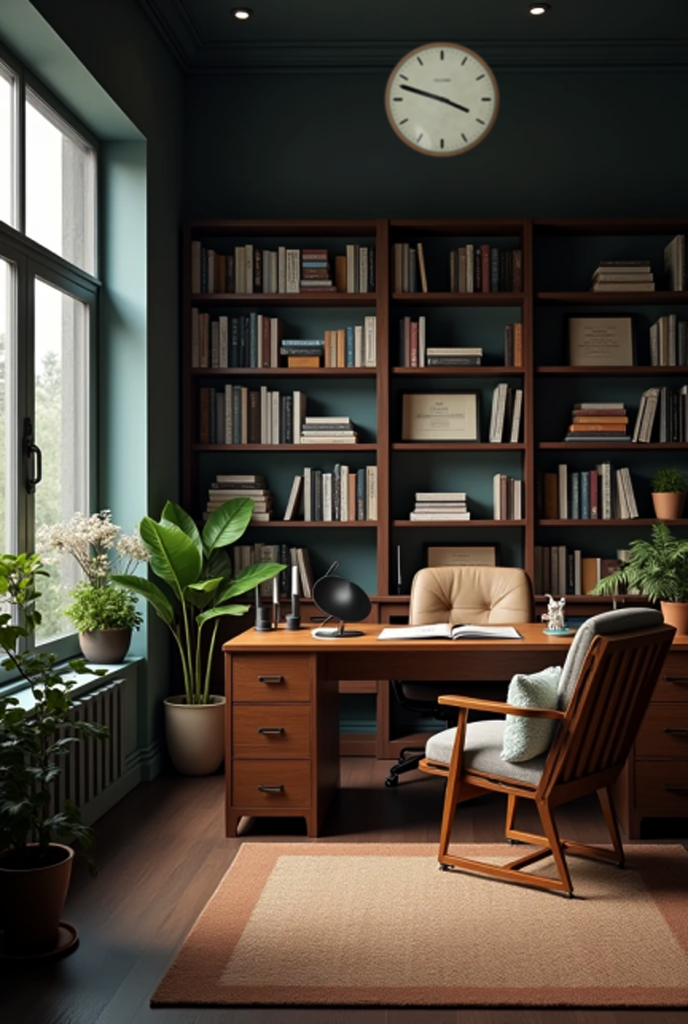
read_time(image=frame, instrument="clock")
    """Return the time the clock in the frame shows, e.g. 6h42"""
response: 3h48
